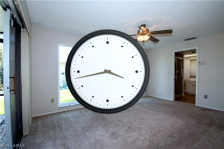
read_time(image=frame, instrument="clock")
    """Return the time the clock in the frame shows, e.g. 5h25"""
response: 3h43
